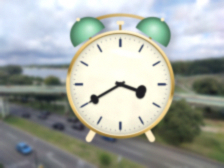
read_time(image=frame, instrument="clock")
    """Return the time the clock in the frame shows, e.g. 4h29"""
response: 3h40
